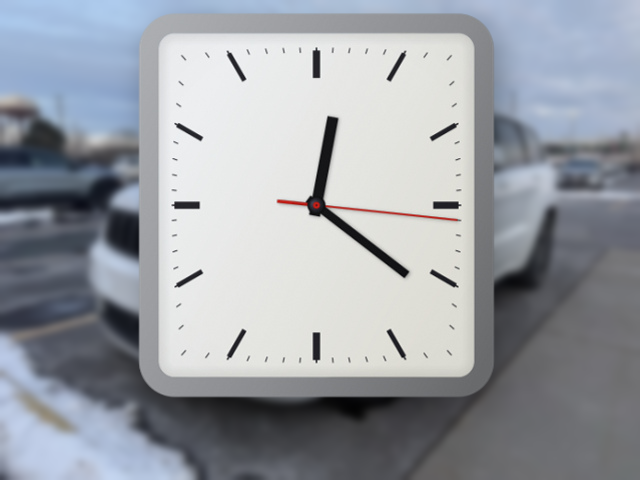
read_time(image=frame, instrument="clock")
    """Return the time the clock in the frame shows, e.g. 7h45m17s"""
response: 12h21m16s
